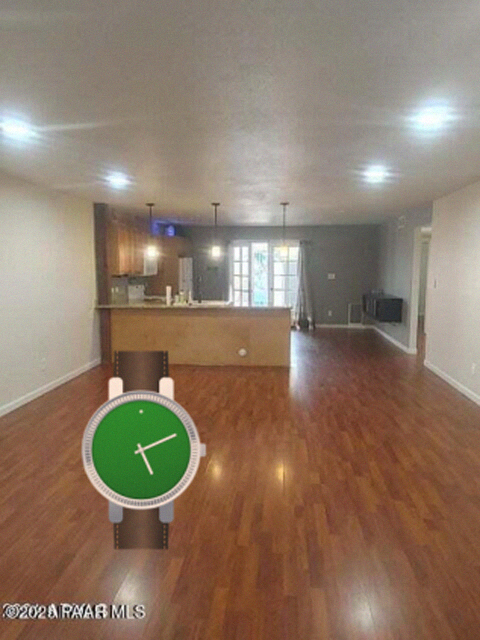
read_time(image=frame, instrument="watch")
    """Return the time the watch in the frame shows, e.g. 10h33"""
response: 5h11
